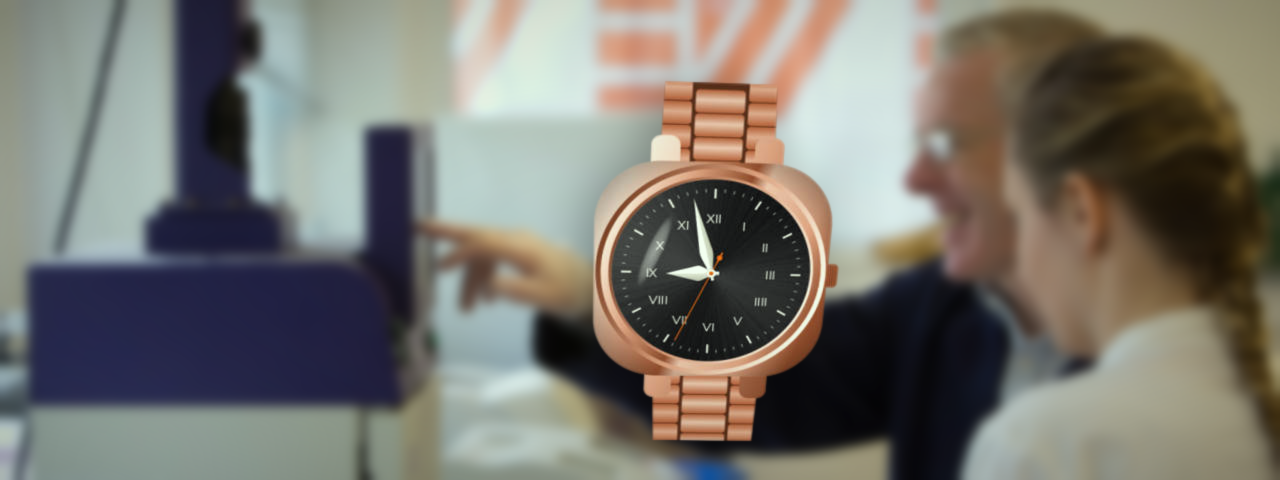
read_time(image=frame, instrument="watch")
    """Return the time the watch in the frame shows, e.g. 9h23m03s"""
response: 8h57m34s
